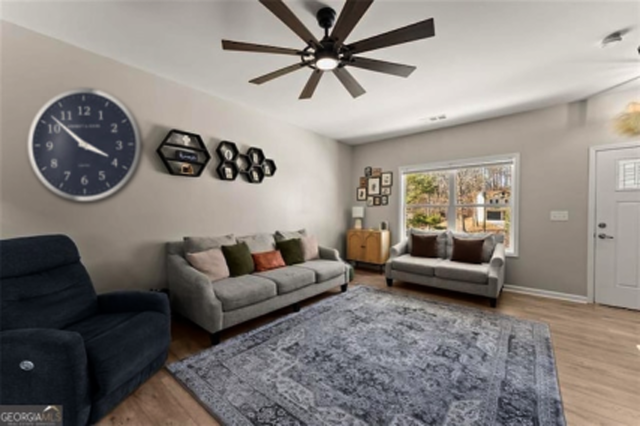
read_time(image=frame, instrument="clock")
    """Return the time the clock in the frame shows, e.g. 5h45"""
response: 3h52
